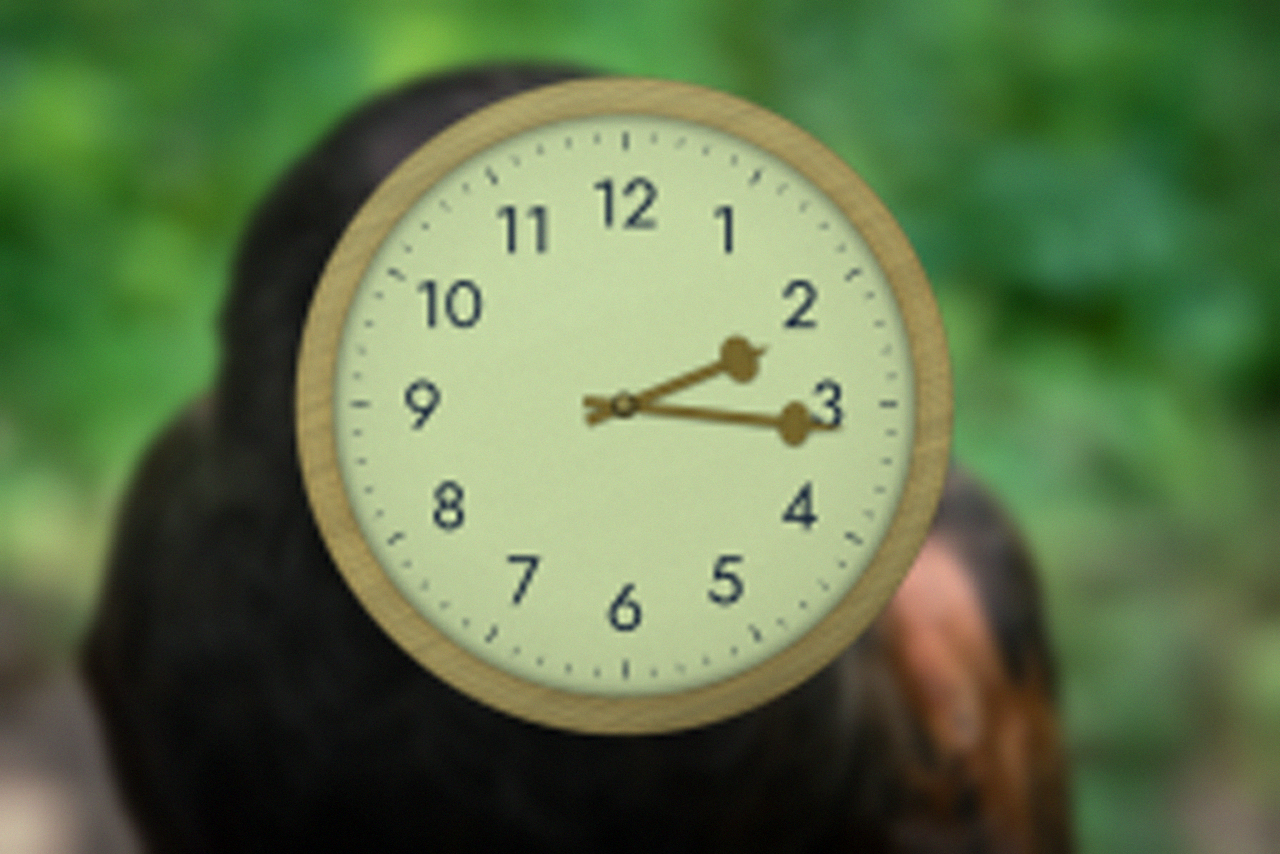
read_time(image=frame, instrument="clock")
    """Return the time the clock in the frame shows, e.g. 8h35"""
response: 2h16
